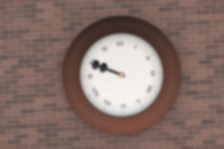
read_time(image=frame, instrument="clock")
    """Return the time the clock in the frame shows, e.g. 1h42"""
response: 9h49
